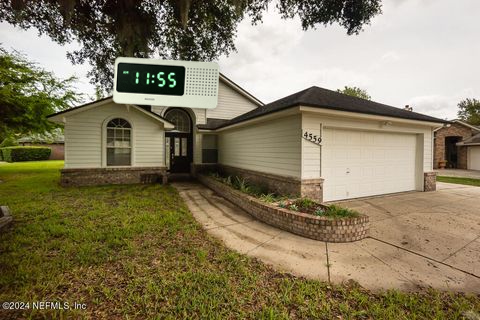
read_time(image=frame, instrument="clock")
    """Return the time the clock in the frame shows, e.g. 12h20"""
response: 11h55
